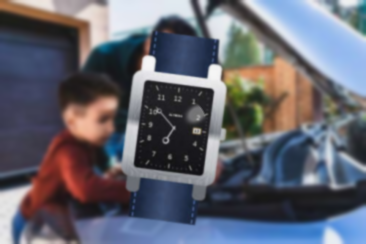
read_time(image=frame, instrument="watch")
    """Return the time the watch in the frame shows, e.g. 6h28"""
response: 6h52
